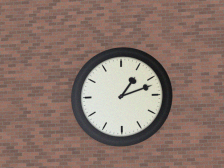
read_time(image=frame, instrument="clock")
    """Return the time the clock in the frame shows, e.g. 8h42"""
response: 1h12
